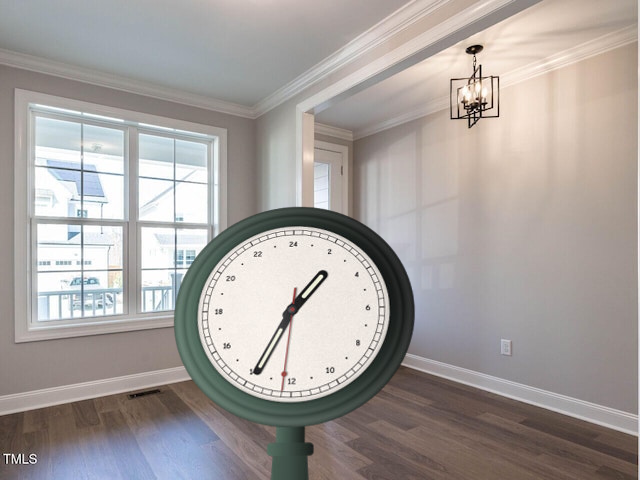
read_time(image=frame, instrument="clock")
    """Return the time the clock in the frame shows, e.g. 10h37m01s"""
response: 2h34m31s
